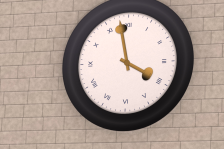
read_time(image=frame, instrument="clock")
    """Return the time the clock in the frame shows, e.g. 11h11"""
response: 3h58
